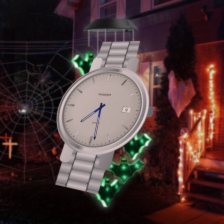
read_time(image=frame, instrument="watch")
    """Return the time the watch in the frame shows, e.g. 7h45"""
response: 7h29
